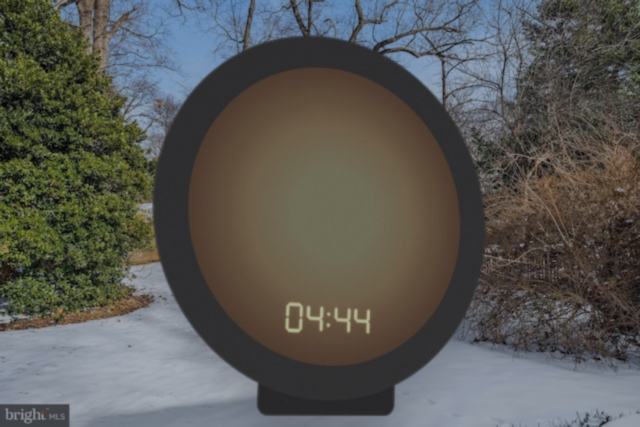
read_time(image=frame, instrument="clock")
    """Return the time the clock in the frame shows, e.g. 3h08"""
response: 4h44
